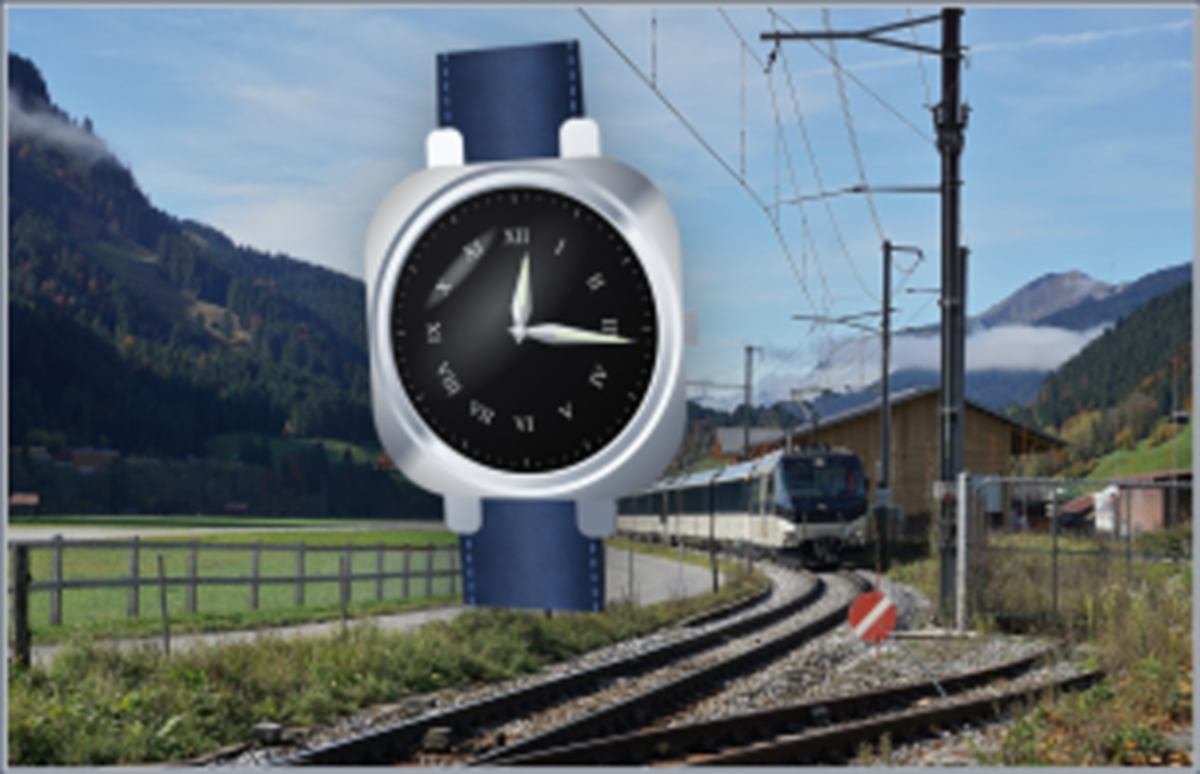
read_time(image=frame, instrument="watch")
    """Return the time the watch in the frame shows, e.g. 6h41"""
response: 12h16
